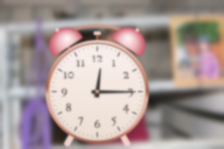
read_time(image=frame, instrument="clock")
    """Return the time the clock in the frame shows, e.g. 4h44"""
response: 12h15
